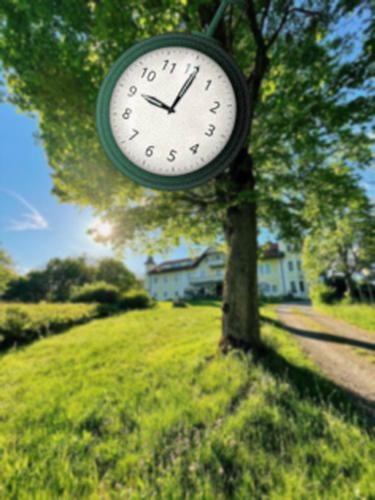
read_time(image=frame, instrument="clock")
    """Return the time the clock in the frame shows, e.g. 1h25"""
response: 9h01
